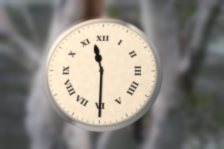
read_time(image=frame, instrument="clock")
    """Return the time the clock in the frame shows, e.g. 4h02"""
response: 11h30
